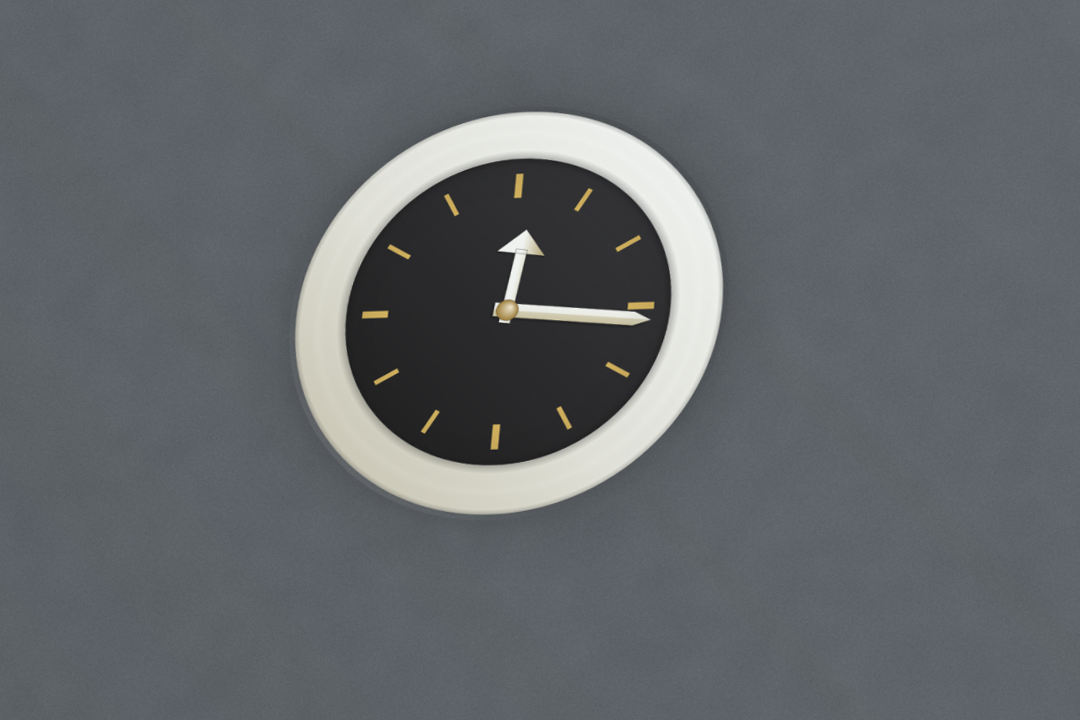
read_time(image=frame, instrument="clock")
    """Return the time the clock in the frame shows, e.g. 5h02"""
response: 12h16
